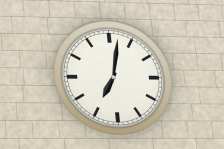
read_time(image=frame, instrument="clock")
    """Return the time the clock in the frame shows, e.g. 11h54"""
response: 7h02
